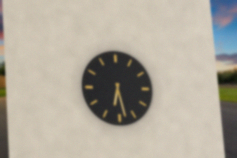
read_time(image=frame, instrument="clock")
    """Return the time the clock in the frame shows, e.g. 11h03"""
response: 6h28
